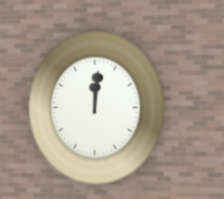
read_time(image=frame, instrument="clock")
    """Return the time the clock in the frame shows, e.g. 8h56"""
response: 12h01
